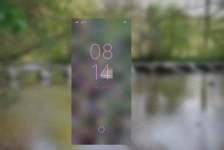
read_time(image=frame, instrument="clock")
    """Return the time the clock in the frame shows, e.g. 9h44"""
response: 8h14
